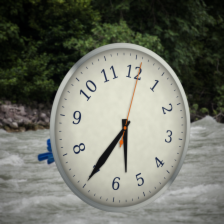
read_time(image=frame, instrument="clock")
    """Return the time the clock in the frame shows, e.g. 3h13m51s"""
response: 5h35m01s
